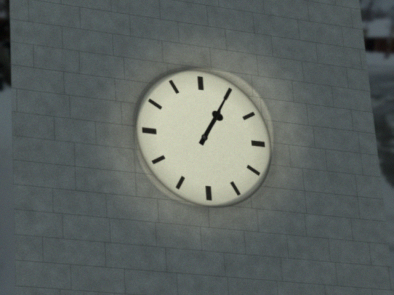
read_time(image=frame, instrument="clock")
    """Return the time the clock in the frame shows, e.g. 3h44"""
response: 1h05
